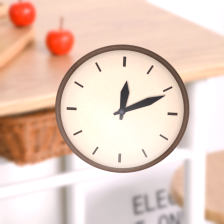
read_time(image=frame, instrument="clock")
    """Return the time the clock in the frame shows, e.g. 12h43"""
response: 12h11
